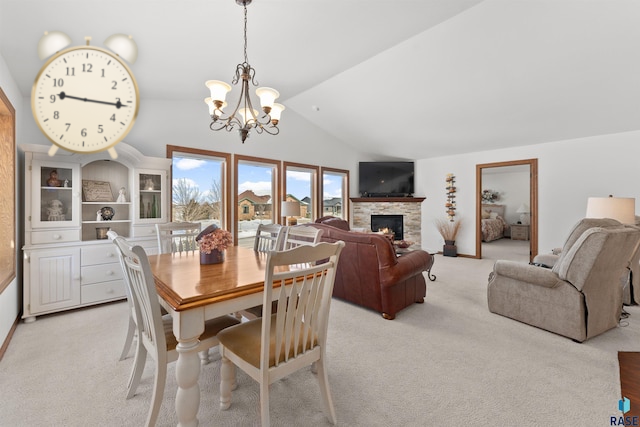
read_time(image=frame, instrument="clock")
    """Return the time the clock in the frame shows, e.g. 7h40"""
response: 9h16
